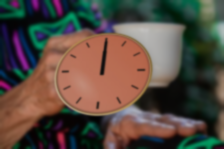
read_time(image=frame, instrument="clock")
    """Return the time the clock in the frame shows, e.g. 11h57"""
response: 12h00
